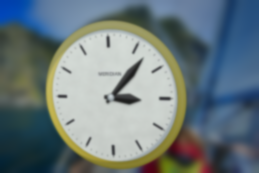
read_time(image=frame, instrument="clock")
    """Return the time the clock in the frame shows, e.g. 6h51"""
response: 3h07
